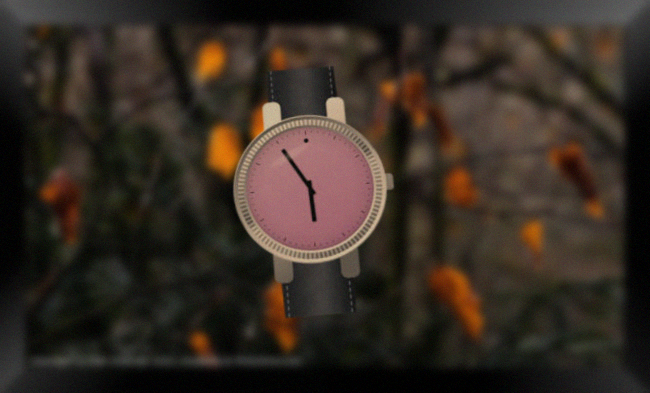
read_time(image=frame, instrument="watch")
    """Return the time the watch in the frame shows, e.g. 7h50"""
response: 5h55
